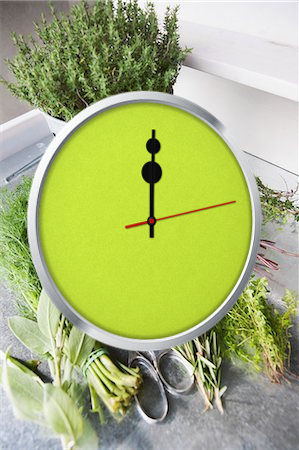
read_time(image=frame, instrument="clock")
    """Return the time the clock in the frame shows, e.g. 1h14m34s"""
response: 12h00m13s
